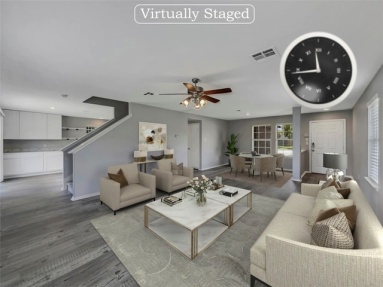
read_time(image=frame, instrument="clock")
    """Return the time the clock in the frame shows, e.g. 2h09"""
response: 11h44
